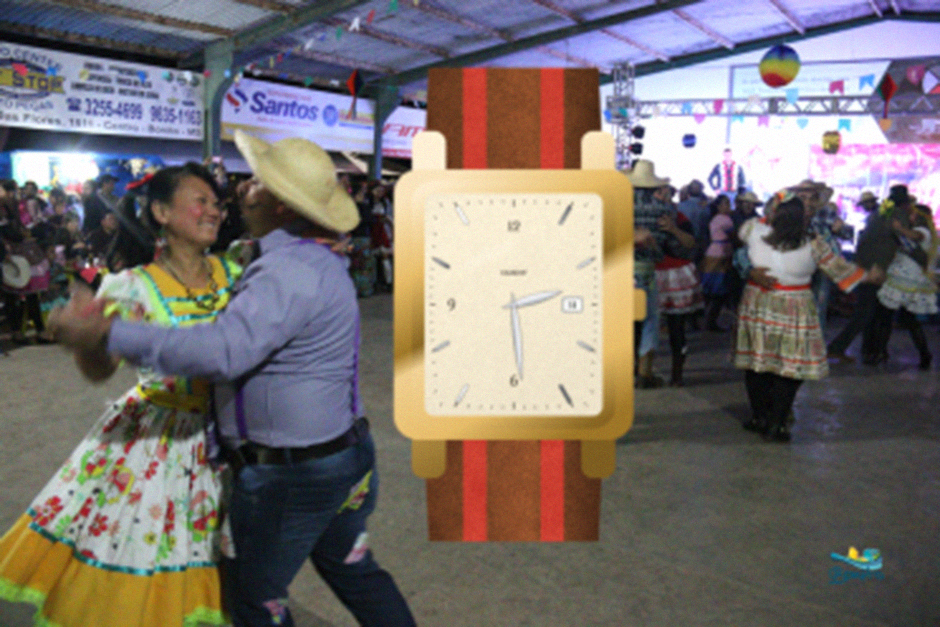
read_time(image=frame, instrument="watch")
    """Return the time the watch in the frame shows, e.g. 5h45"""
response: 2h29
